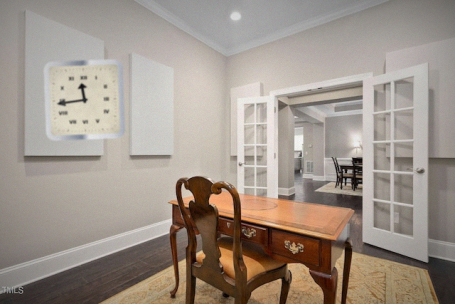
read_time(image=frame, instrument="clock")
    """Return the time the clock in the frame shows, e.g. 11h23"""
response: 11h44
